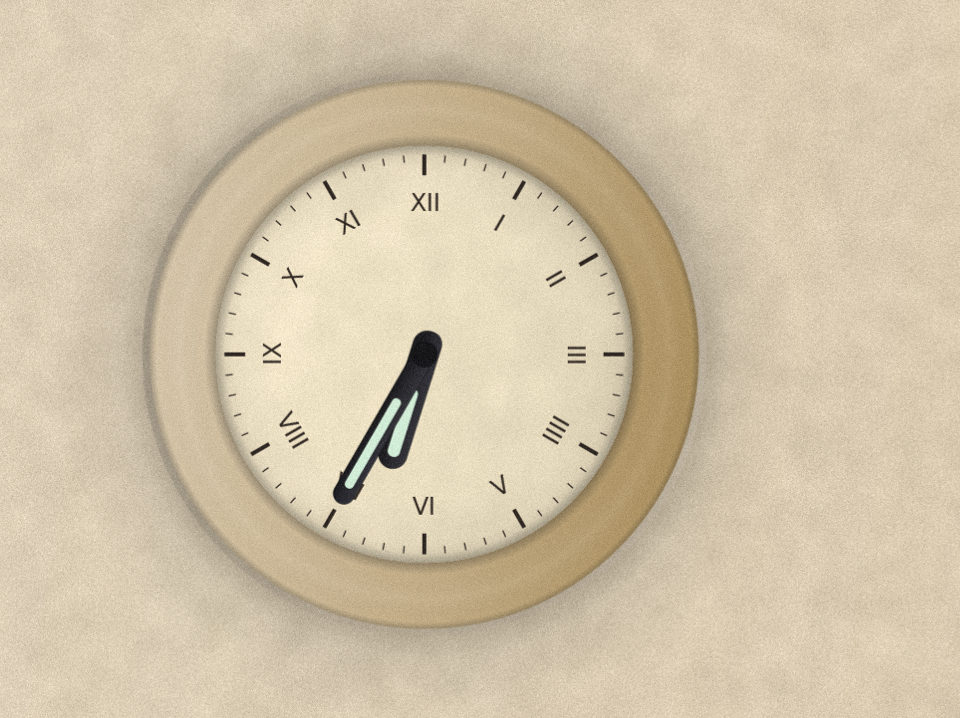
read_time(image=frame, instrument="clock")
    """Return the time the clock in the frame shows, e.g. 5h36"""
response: 6h35
